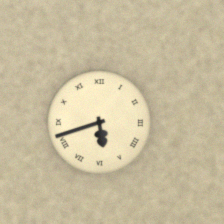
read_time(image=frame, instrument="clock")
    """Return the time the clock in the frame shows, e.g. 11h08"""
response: 5h42
